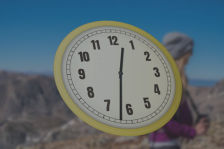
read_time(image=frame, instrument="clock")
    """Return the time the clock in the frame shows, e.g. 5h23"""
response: 12h32
